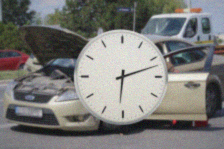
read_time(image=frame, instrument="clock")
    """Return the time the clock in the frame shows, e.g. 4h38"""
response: 6h12
